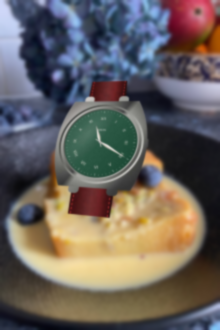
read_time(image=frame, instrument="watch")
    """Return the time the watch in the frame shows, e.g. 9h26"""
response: 11h20
